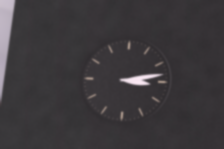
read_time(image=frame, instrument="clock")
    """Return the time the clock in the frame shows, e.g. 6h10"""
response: 3h13
